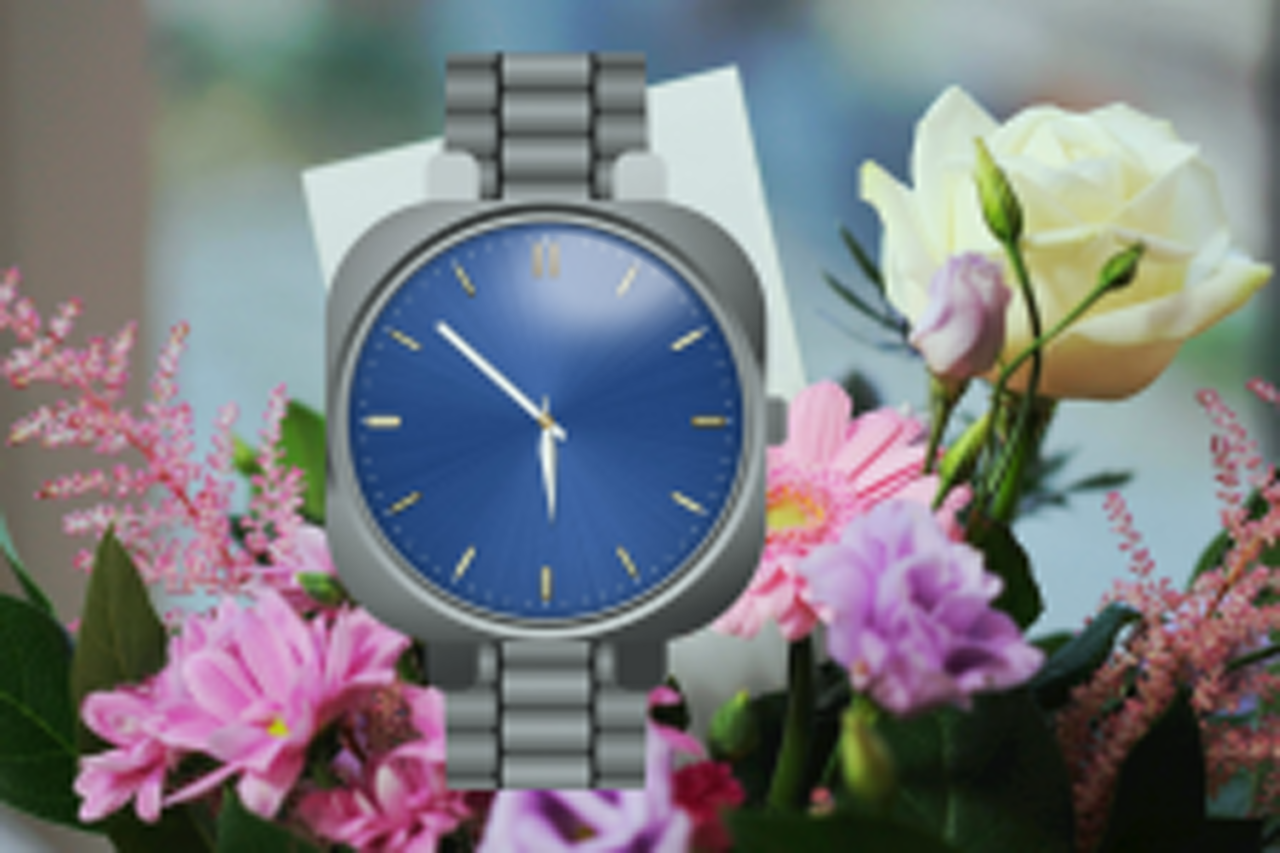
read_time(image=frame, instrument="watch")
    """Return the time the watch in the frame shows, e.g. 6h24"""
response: 5h52
